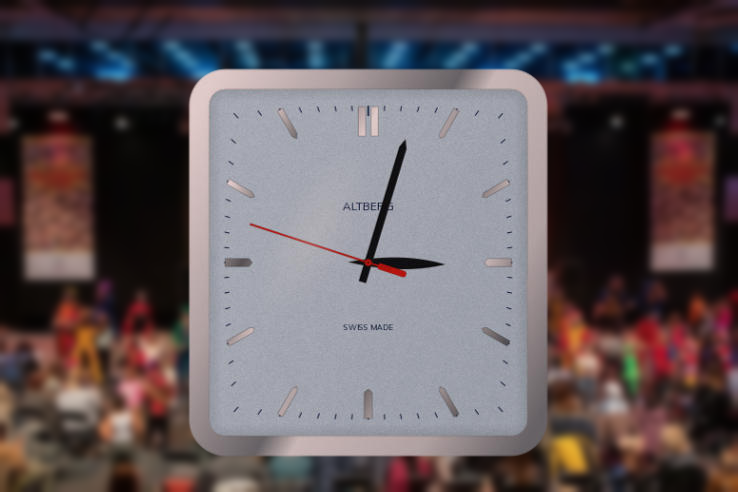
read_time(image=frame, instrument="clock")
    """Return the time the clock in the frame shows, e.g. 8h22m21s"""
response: 3h02m48s
